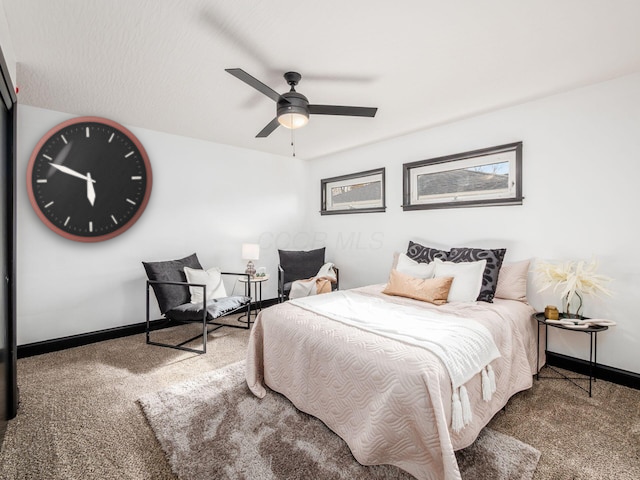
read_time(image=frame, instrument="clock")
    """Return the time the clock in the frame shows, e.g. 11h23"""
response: 5h49
